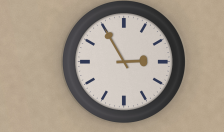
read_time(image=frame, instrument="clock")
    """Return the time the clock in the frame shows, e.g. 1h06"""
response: 2h55
